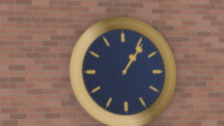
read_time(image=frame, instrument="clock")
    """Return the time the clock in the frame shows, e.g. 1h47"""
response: 1h06
